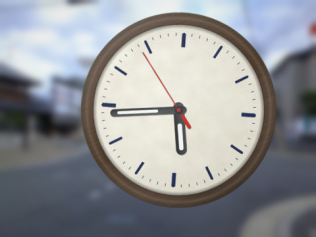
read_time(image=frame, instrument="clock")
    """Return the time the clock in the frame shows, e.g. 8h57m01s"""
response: 5h43m54s
